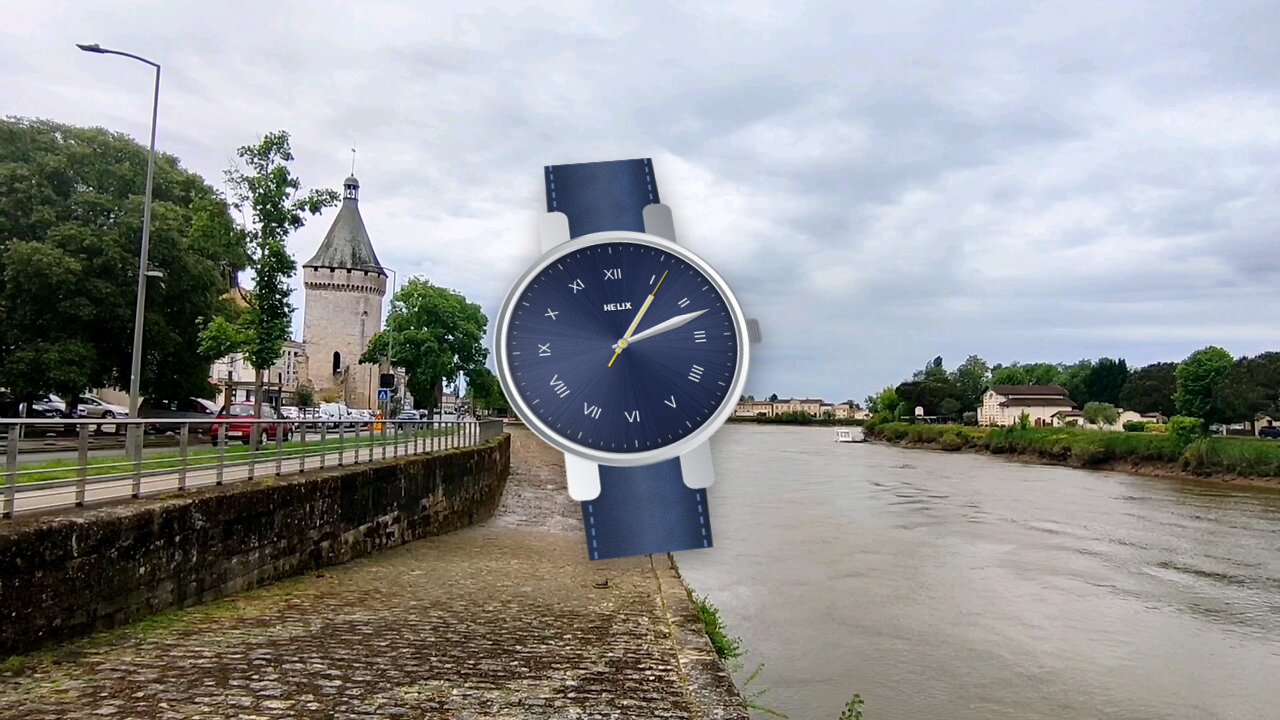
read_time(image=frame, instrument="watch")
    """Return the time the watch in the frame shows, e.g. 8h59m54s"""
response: 1h12m06s
